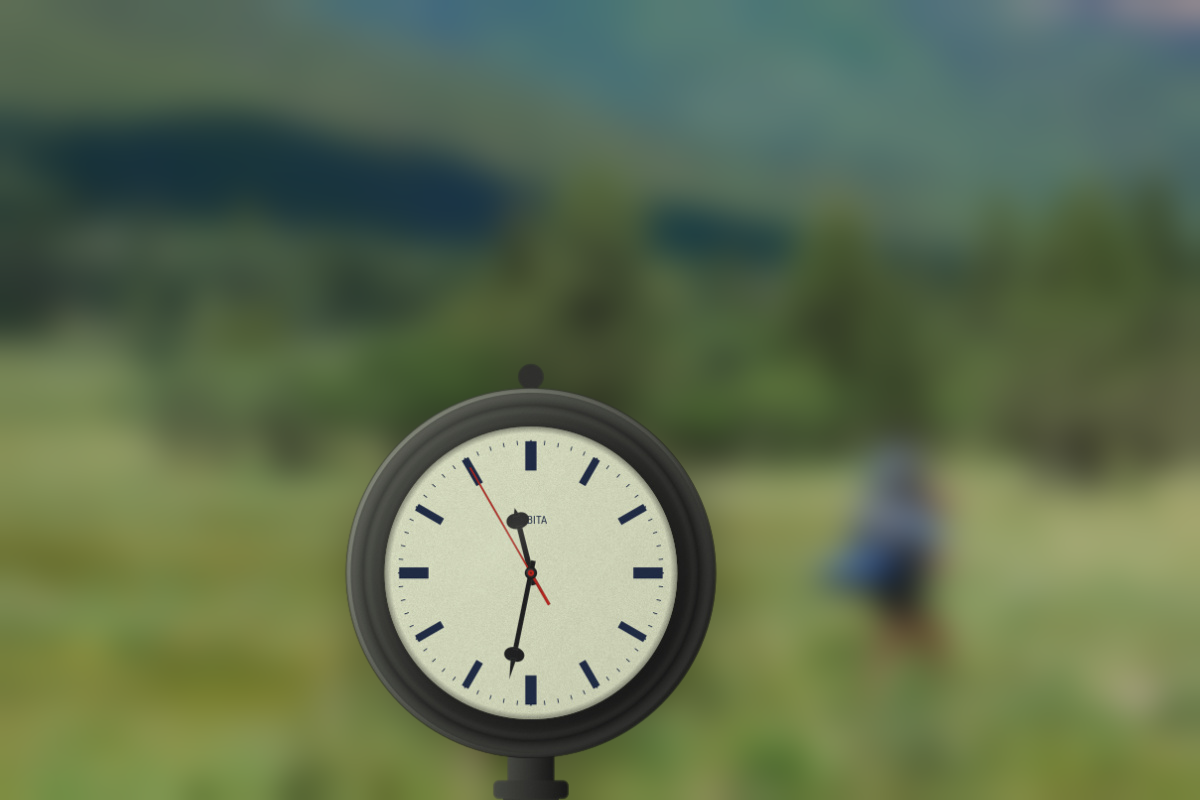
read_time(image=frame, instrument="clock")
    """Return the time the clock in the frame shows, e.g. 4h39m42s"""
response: 11h31m55s
